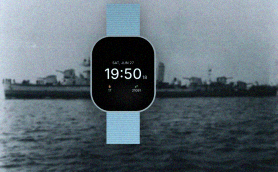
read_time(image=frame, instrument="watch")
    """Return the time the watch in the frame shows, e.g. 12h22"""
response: 19h50
